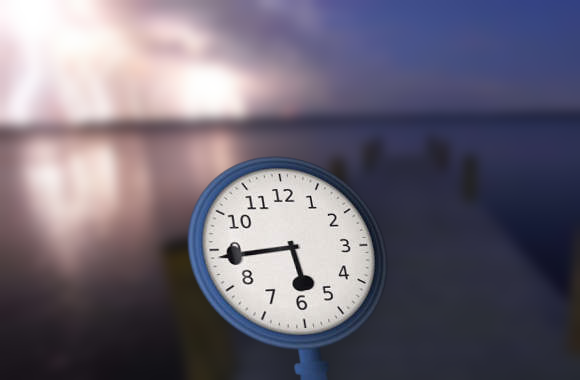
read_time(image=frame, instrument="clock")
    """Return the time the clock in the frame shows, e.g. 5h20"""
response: 5h44
